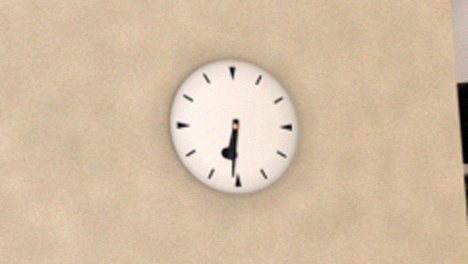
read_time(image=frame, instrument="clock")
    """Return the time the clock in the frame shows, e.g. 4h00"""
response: 6h31
